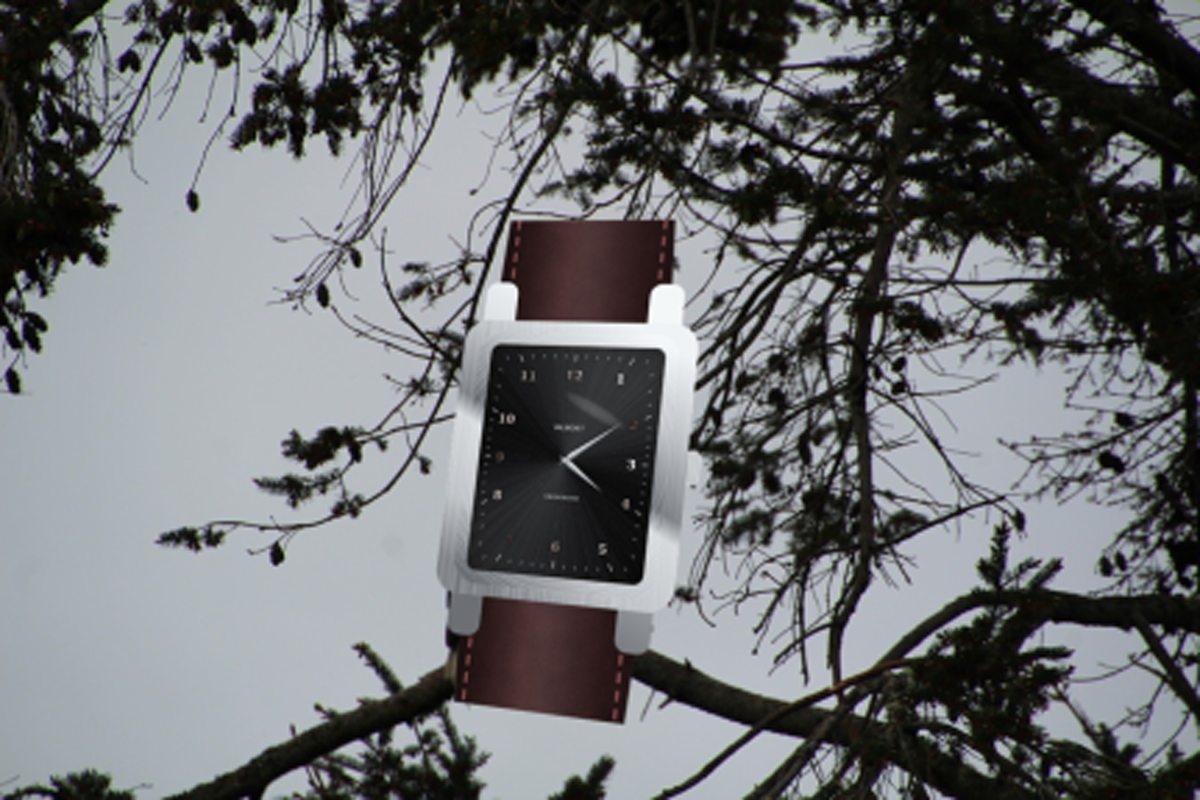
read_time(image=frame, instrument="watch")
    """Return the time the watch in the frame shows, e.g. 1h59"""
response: 4h09
